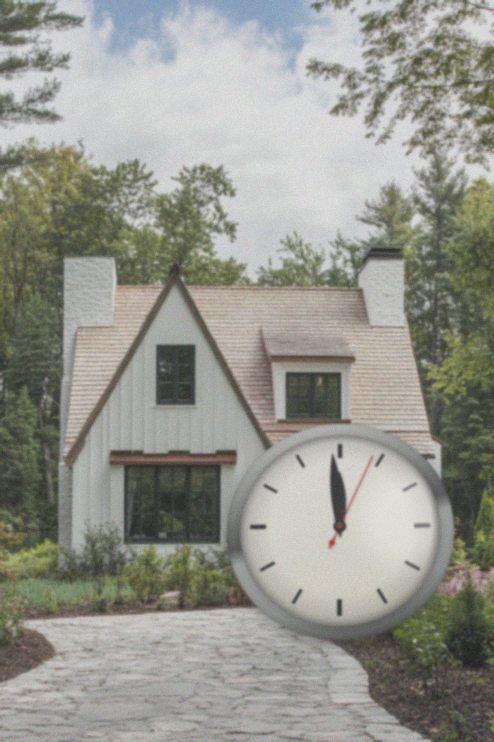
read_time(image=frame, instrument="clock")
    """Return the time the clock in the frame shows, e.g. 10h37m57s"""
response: 11h59m04s
